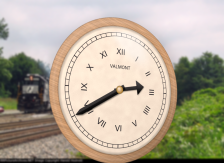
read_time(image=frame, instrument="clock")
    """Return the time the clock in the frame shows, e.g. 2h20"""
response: 2h40
